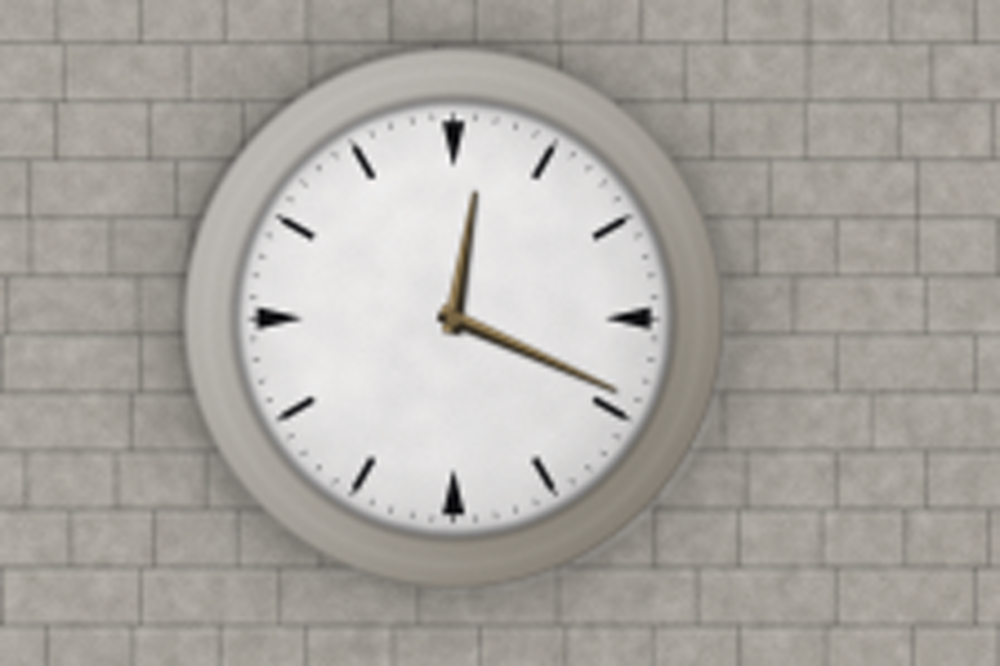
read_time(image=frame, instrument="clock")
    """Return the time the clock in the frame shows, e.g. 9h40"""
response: 12h19
